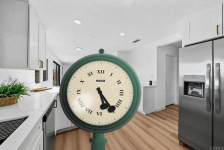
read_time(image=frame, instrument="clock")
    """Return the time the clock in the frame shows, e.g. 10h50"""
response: 5h24
